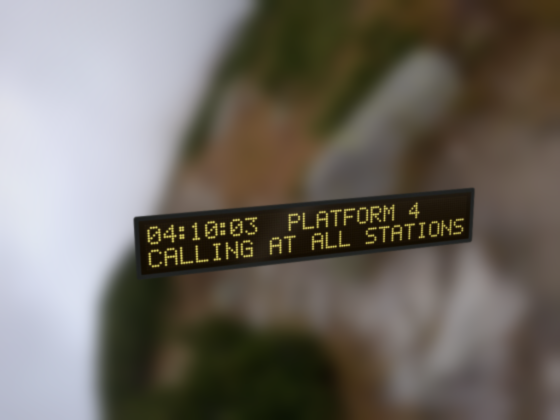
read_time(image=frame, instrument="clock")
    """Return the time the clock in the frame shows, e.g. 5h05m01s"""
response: 4h10m03s
